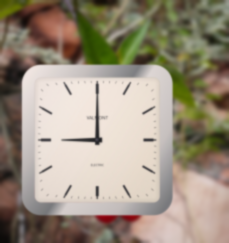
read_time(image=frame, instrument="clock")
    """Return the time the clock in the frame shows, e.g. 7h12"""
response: 9h00
